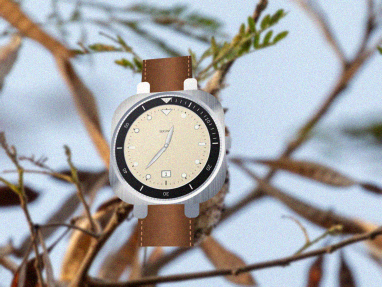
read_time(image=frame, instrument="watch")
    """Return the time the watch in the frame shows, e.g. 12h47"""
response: 12h37
